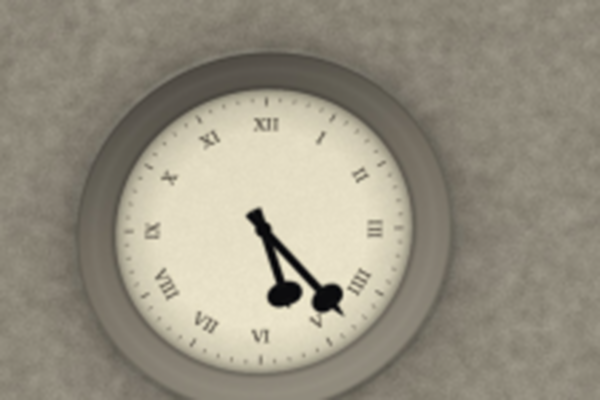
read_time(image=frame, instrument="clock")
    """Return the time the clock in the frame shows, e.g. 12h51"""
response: 5h23
